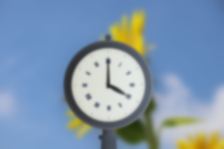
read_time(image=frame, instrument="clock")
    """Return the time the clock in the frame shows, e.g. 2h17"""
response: 4h00
